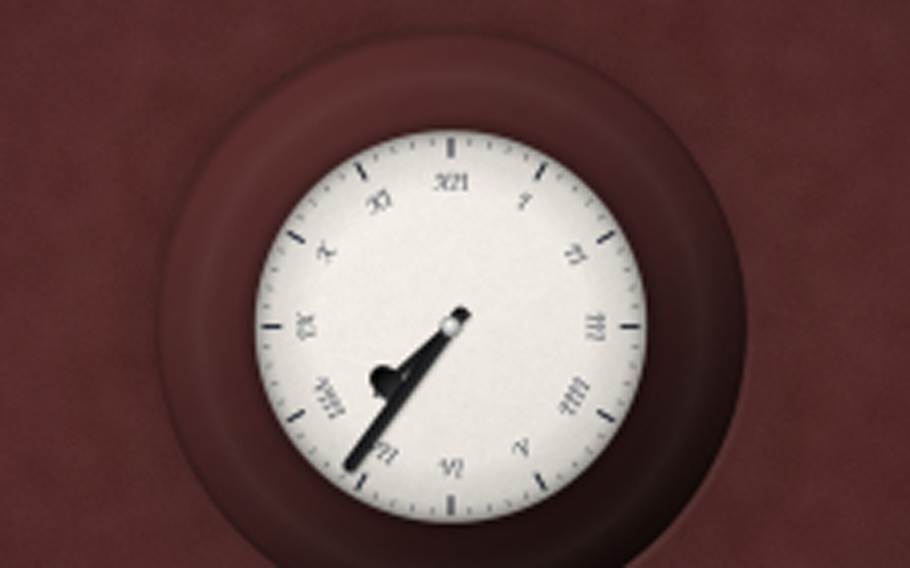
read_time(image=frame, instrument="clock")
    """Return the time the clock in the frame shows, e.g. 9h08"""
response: 7h36
